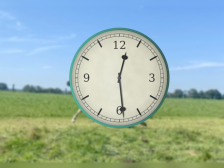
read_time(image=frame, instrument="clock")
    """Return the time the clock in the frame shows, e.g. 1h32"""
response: 12h29
